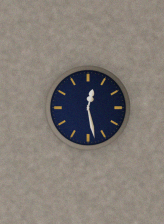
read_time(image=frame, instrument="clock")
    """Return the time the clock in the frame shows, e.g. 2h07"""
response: 12h28
